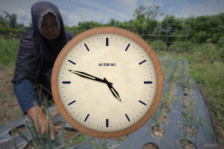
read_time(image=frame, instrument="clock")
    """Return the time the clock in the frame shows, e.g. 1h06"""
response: 4h48
